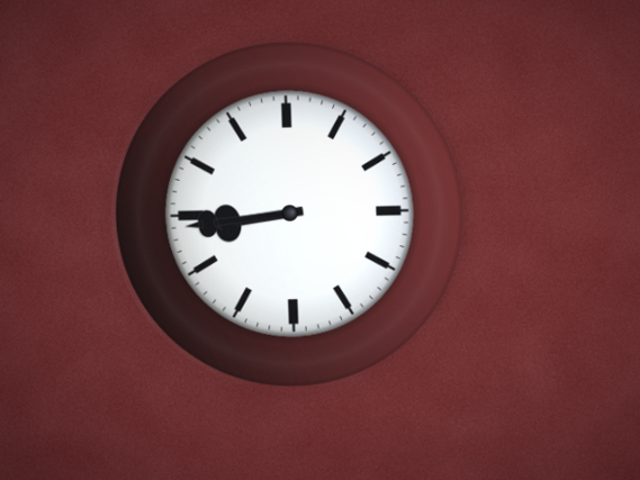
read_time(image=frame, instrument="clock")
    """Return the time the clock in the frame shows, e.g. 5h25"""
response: 8h44
